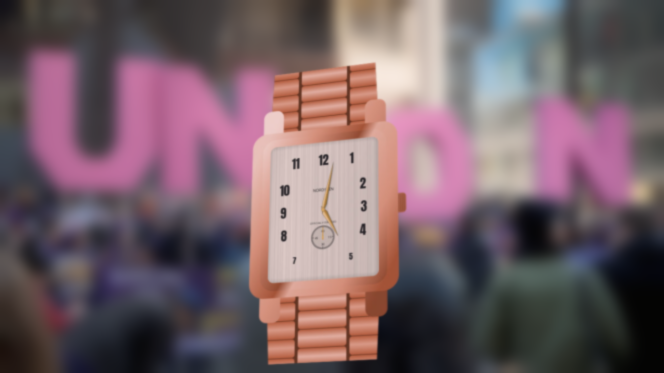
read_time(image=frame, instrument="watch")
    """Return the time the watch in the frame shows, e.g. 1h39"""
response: 5h02
